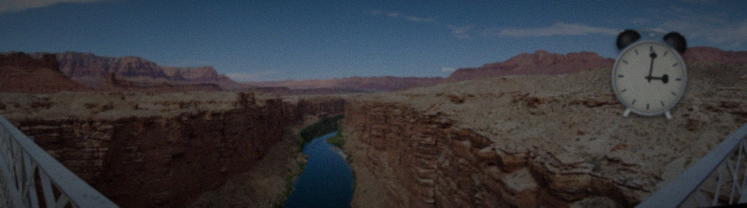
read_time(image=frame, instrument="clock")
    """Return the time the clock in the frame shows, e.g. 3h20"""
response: 3h01
